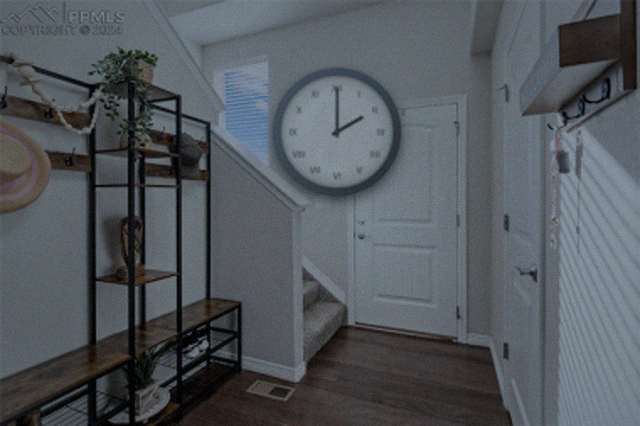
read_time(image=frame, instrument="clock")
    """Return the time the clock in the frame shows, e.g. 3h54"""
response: 2h00
